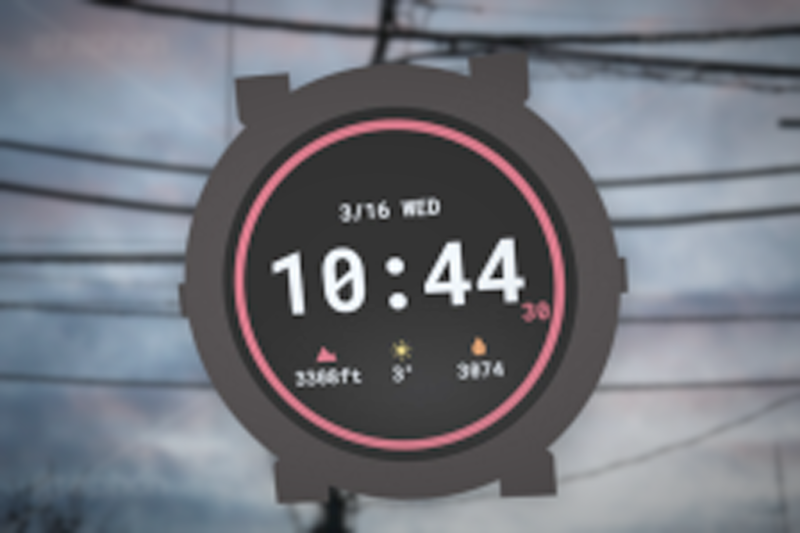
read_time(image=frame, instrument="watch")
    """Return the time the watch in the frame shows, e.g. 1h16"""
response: 10h44
